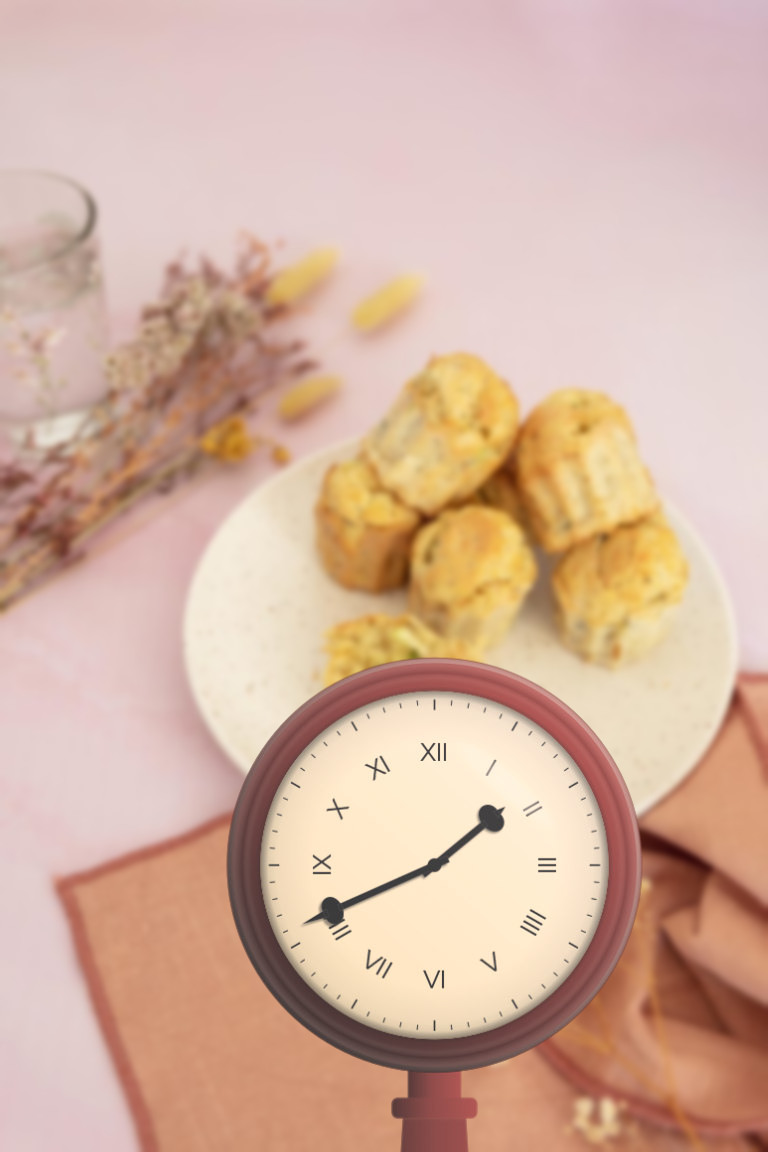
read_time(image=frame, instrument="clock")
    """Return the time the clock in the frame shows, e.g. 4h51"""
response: 1h41
